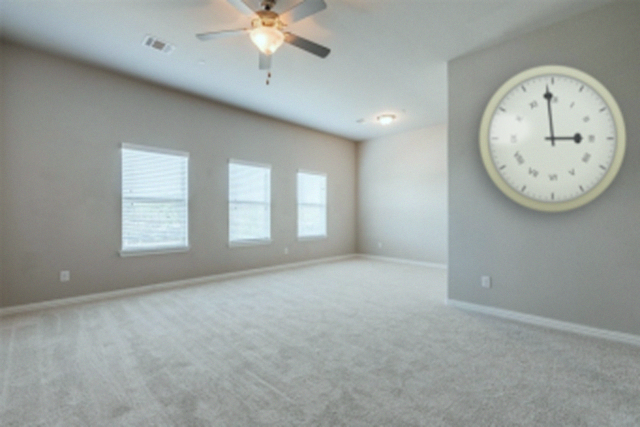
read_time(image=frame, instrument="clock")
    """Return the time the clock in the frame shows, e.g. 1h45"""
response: 2h59
